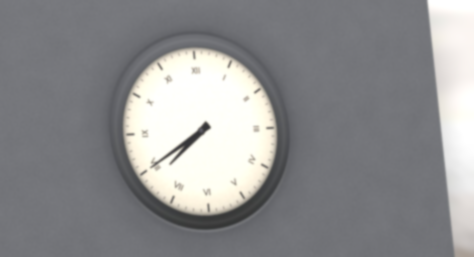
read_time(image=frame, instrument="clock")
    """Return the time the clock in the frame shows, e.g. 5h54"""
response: 7h40
